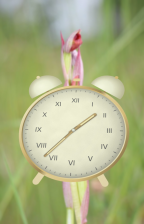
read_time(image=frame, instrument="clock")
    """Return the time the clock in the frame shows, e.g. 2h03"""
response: 1h37
